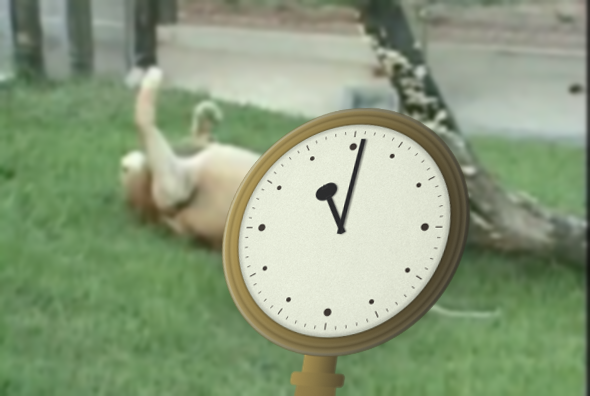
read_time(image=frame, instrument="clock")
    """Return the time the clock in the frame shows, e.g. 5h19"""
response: 11h01
